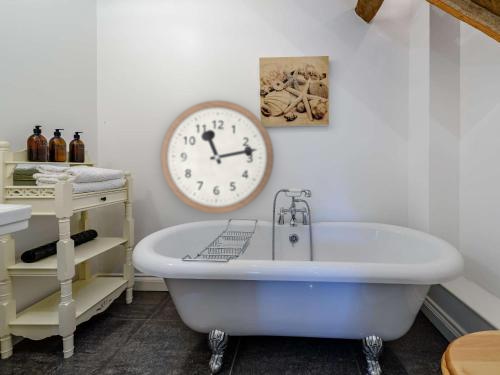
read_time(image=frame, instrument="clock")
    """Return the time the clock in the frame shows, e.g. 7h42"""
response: 11h13
